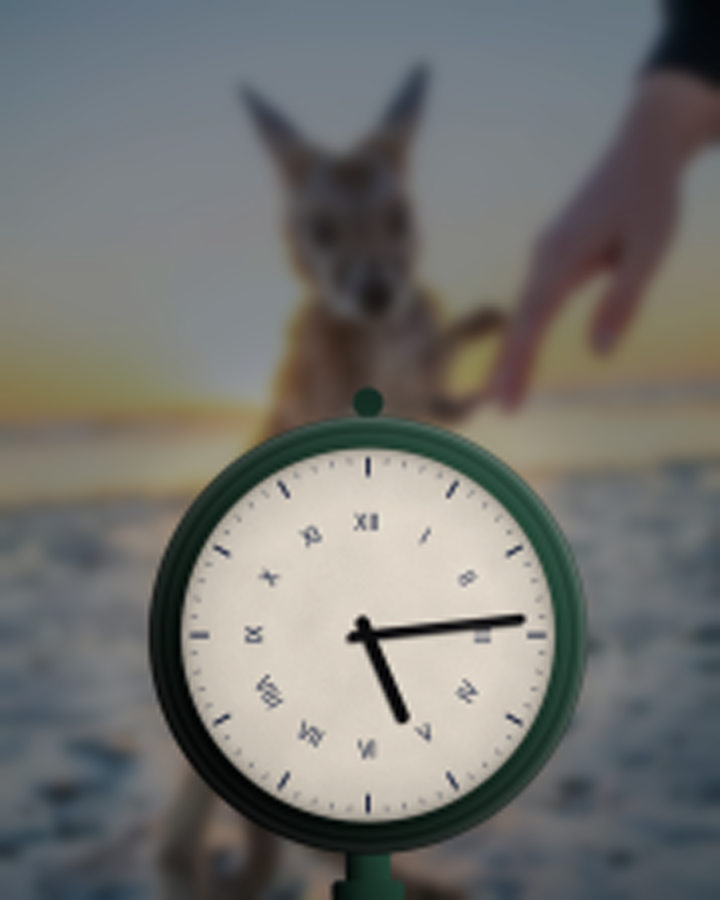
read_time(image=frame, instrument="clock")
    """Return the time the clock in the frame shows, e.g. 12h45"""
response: 5h14
